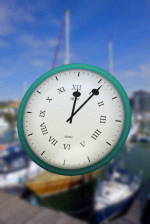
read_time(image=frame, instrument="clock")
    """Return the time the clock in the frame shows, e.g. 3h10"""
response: 12h06
